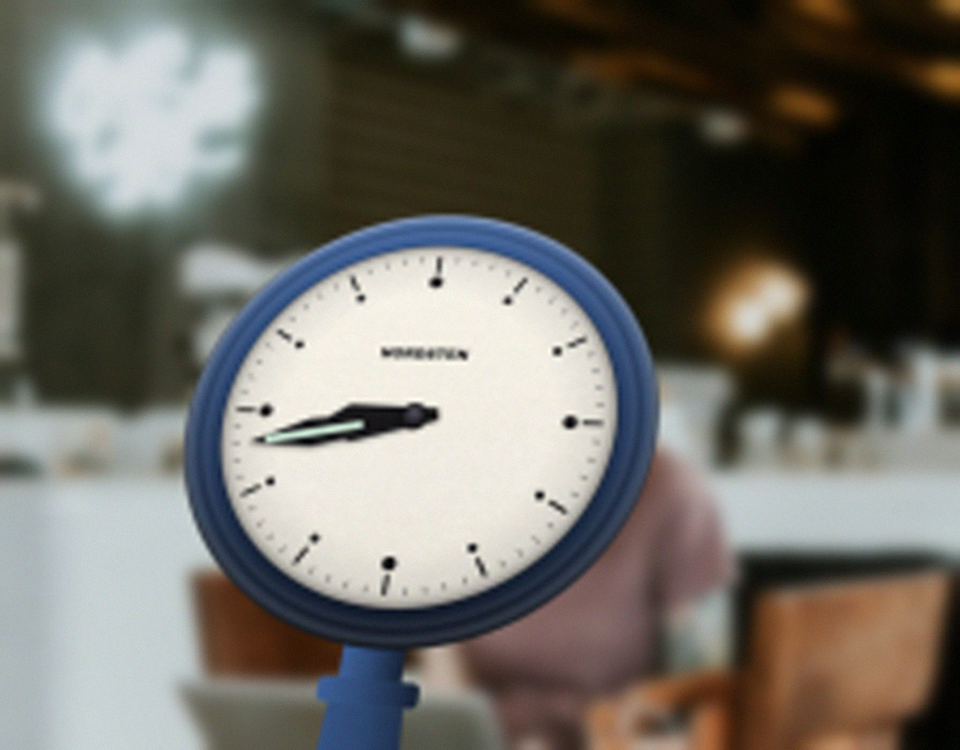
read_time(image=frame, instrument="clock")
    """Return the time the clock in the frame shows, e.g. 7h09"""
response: 8h43
